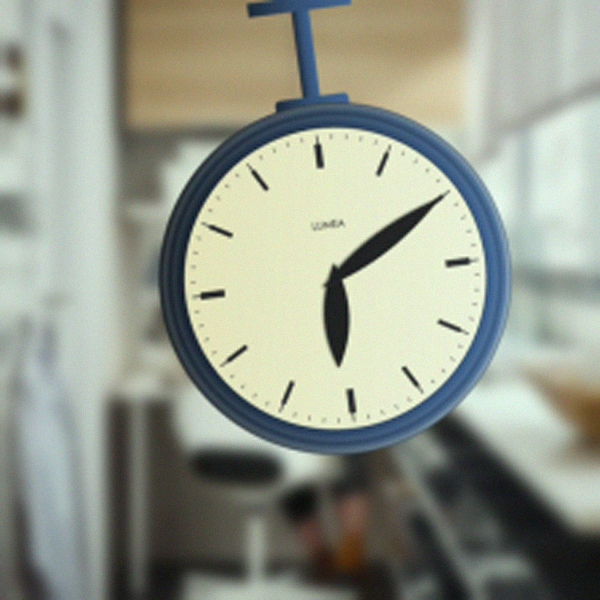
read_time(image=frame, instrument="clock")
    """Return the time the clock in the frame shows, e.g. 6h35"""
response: 6h10
